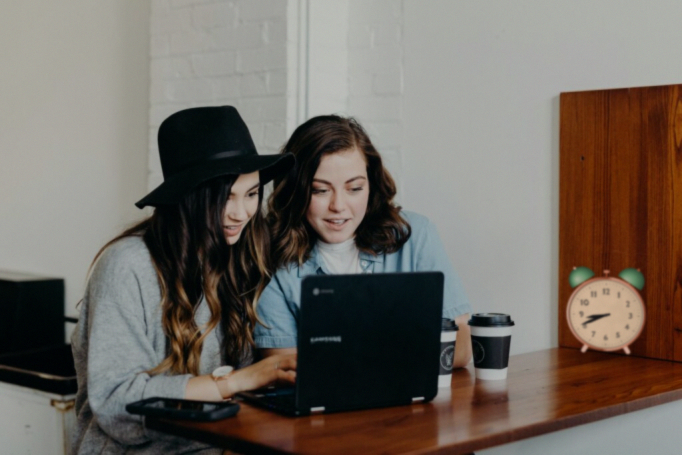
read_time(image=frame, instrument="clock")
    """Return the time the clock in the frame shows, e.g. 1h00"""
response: 8h41
